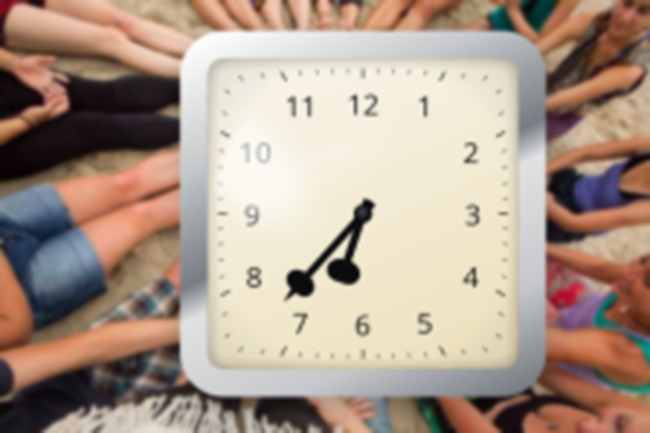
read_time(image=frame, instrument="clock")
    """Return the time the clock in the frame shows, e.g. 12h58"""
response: 6h37
